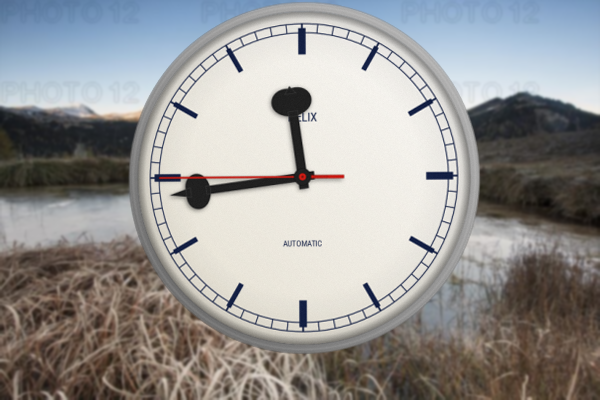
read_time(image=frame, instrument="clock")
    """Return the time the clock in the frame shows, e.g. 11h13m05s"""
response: 11h43m45s
